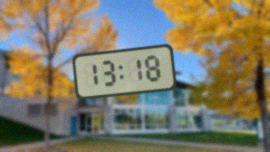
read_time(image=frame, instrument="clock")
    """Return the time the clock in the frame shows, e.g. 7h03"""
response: 13h18
